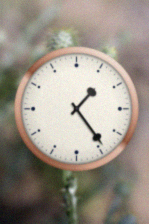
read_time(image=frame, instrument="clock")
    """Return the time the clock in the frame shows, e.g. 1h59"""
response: 1h24
